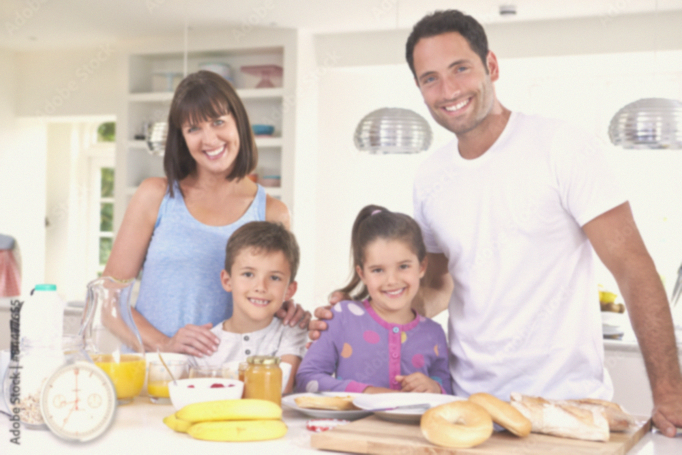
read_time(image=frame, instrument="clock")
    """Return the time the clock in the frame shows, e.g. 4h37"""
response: 8h35
